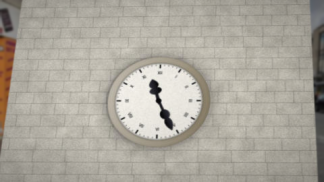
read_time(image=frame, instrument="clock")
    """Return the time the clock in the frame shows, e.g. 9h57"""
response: 11h26
